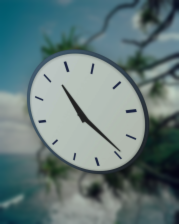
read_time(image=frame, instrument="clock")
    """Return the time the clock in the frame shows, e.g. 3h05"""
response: 11h24
